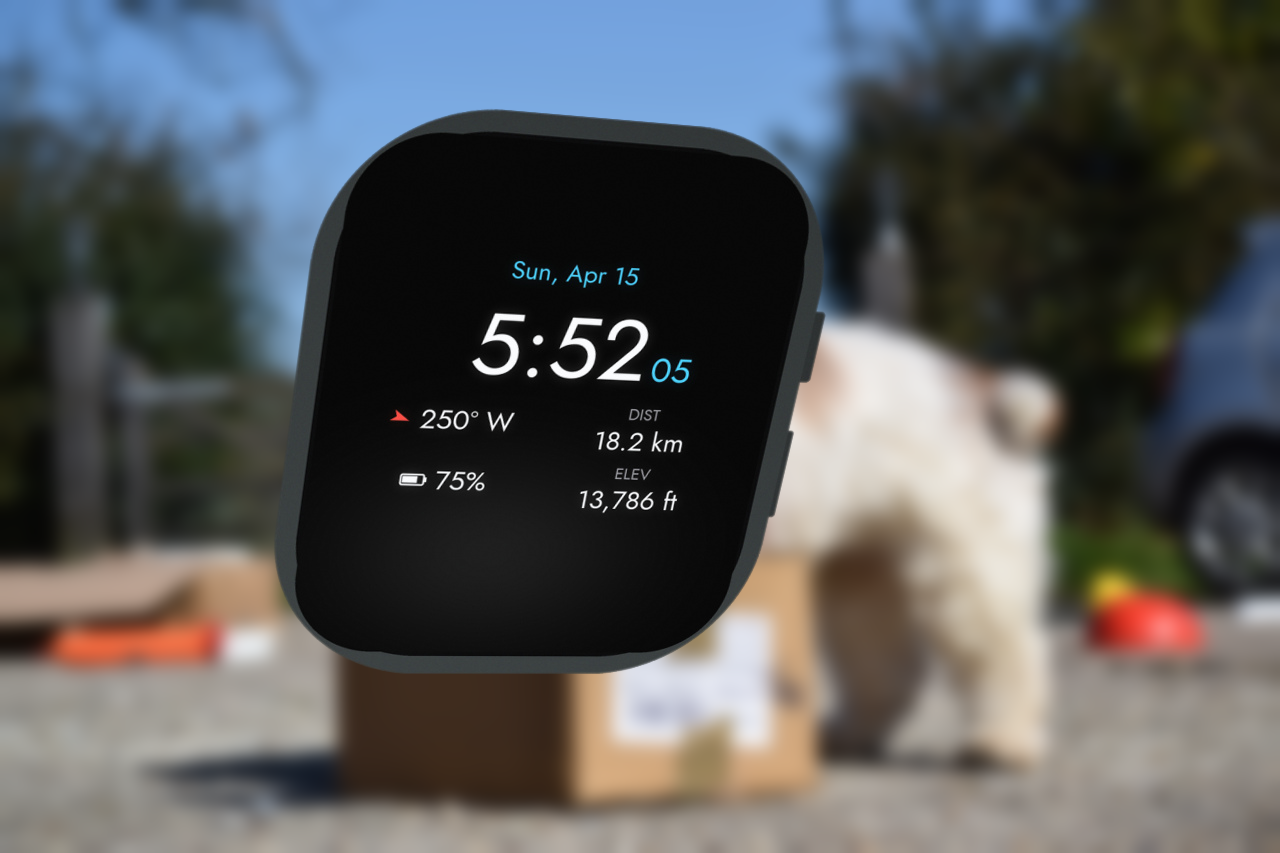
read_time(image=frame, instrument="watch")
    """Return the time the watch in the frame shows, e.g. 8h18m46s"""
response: 5h52m05s
